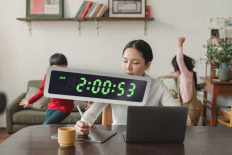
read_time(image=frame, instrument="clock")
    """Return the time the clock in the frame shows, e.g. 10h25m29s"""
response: 2h00m53s
